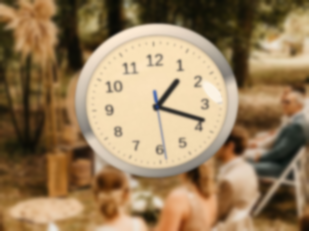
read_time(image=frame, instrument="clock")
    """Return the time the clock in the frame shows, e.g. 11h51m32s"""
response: 1h18m29s
